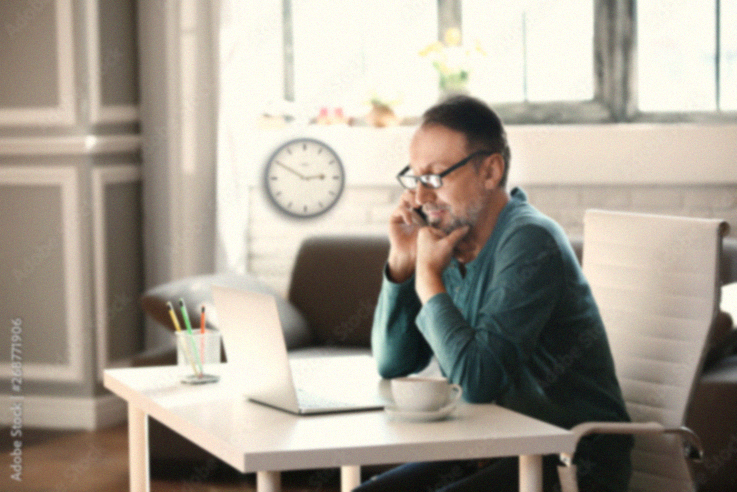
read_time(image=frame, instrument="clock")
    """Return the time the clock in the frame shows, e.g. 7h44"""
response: 2h50
